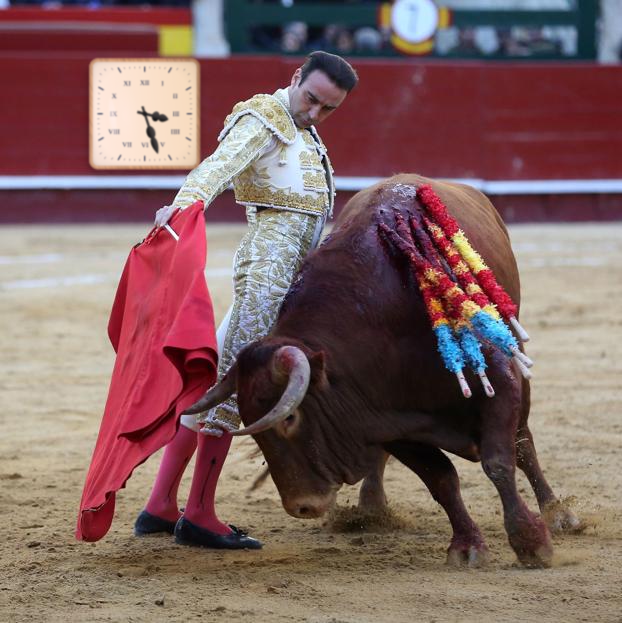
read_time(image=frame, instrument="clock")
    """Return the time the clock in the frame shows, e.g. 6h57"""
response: 3h27
